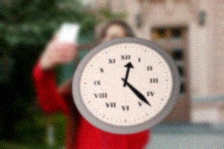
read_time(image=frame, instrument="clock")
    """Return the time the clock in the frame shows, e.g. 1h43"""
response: 12h23
